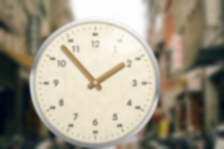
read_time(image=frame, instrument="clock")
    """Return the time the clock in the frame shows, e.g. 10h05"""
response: 1h53
